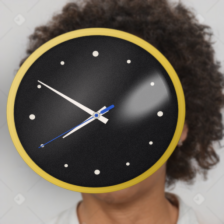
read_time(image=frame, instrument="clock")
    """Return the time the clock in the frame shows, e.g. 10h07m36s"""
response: 7h50m40s
